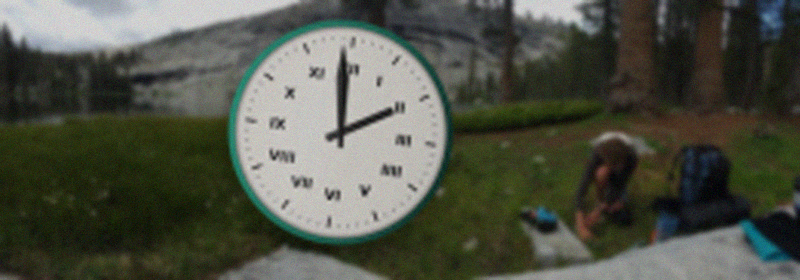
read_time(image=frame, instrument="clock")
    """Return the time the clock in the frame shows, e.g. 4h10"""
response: 1h59
